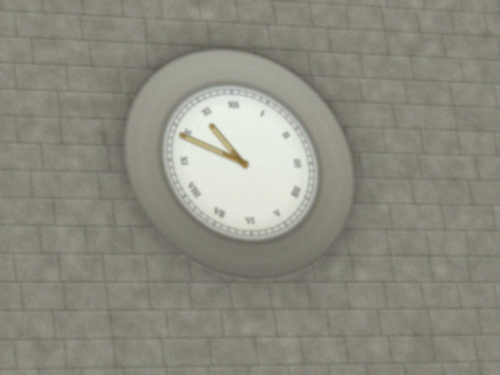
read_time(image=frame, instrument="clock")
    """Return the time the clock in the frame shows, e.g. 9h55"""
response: 10h49
